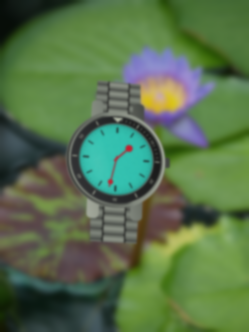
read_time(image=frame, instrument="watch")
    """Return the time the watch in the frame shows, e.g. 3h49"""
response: 1h32
